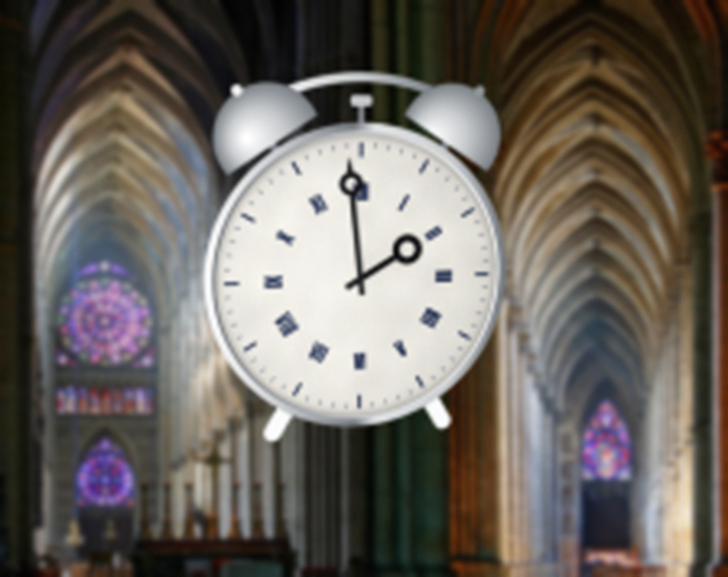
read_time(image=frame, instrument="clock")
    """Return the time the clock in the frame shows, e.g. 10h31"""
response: 1h59
